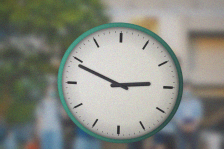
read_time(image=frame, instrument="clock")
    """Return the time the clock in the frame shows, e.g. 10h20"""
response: 2h49
